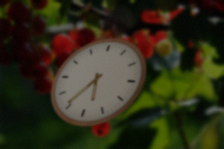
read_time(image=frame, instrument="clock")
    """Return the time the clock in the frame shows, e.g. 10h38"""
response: 5h36
